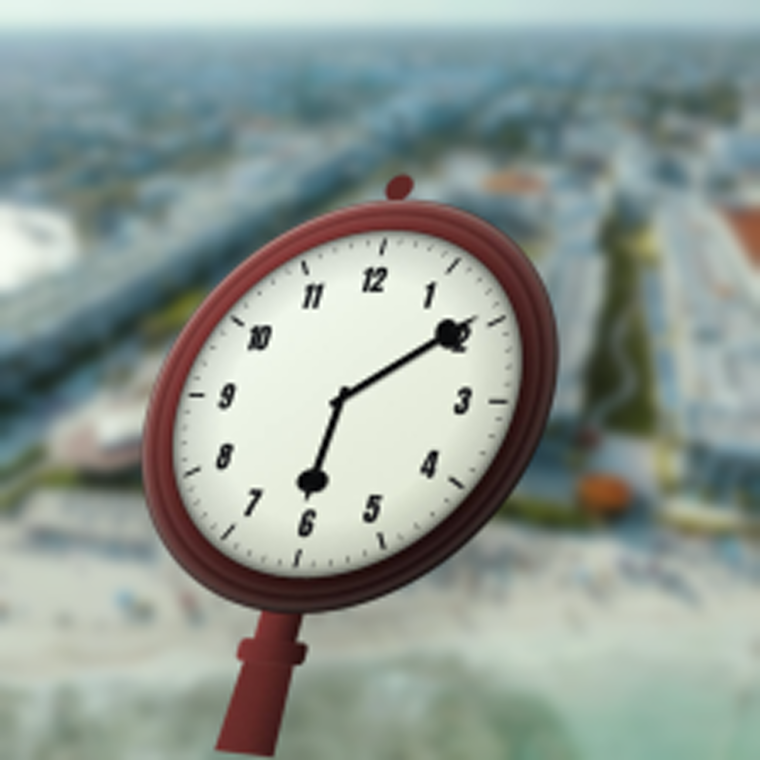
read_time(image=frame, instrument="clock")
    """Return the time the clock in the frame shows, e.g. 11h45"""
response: 6h09
